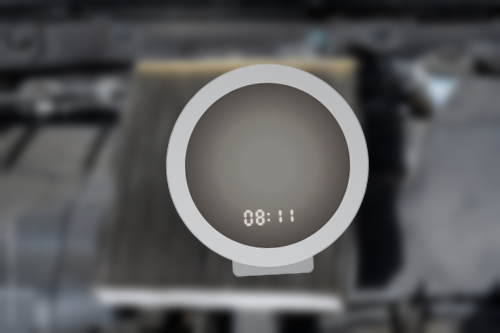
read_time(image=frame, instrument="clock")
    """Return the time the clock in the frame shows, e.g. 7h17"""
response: 8h11
